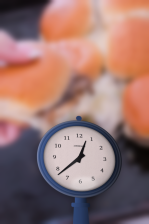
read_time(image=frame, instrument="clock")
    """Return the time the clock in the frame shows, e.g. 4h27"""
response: 12h38
